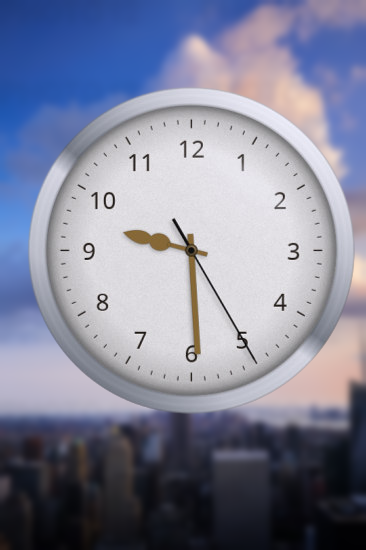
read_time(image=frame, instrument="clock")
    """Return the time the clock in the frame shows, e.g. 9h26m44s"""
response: 9h29m25s
